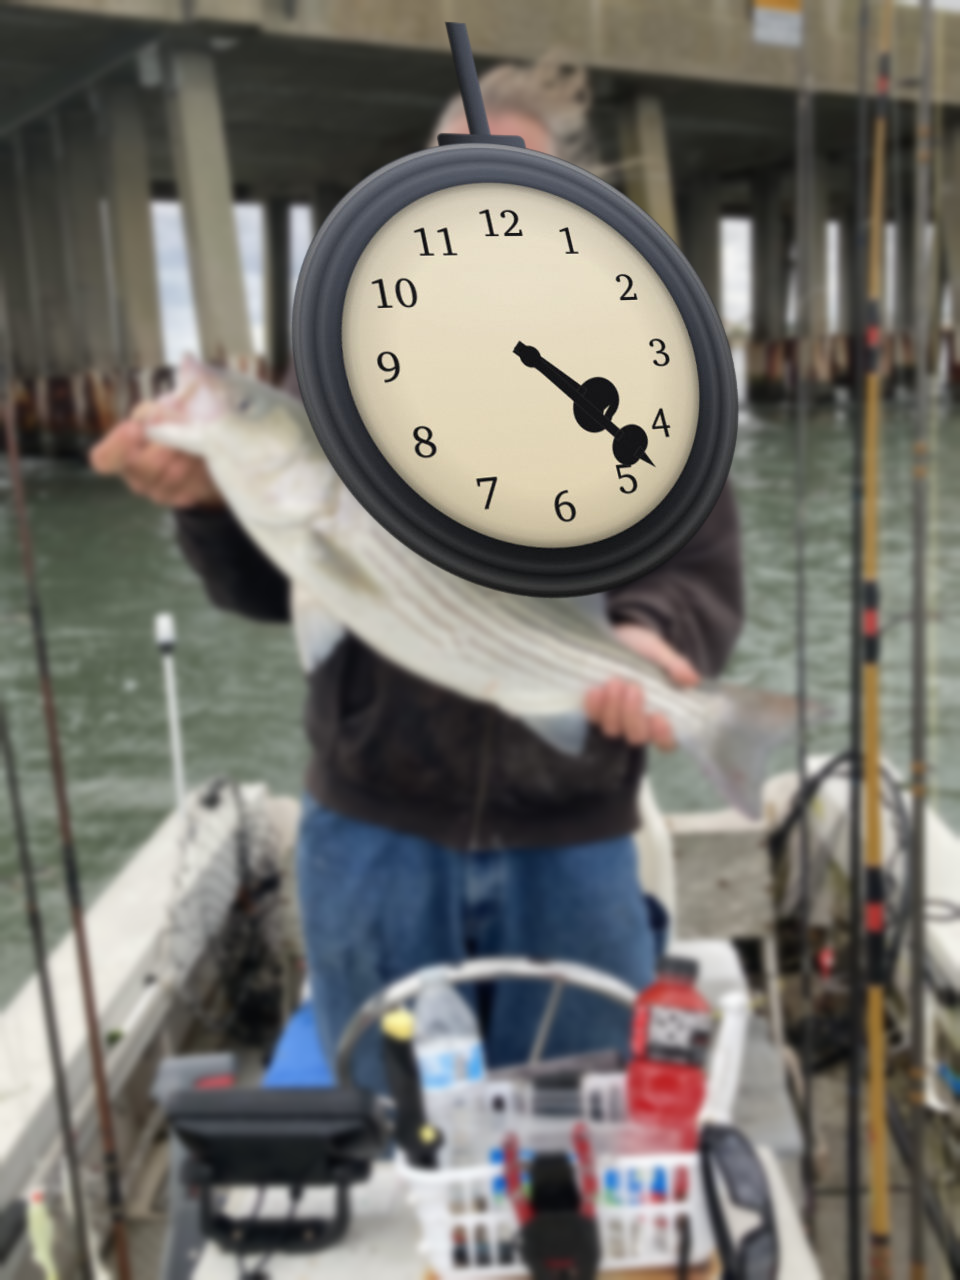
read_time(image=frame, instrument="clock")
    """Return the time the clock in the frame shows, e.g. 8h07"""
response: 4h23
